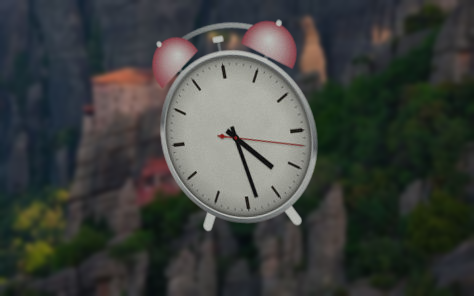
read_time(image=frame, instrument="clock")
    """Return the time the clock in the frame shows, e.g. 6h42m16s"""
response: 4h28m17s
